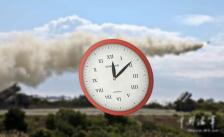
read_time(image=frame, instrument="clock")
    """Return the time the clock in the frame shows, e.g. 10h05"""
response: 12h09
